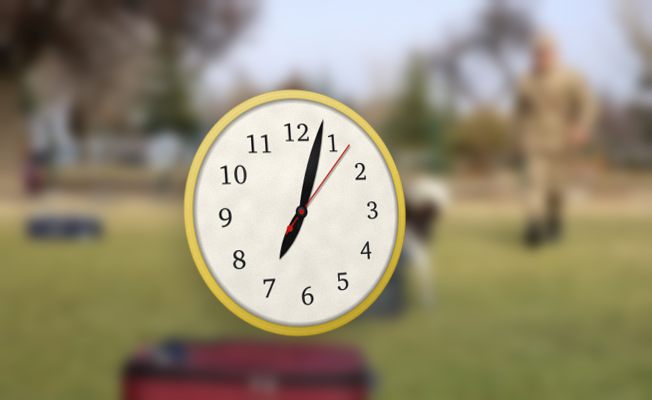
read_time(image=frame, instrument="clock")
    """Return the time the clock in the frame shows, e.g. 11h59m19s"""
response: 7h03m07s
